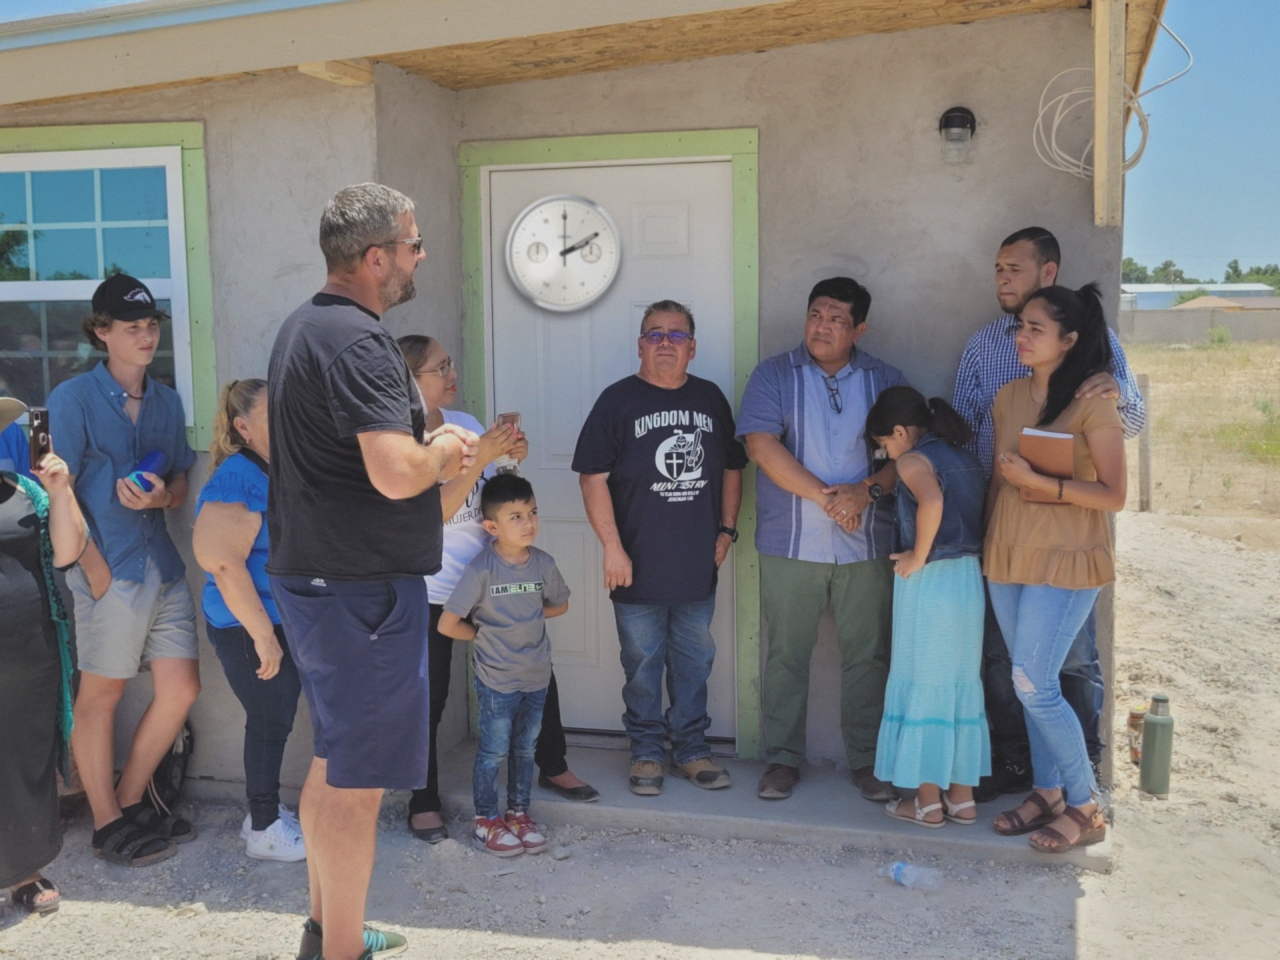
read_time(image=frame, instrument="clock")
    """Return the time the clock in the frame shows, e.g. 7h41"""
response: 2h10
